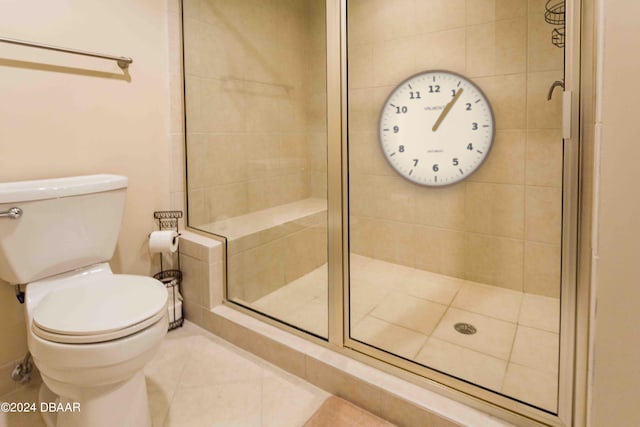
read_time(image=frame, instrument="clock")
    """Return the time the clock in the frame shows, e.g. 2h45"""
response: 1h06
